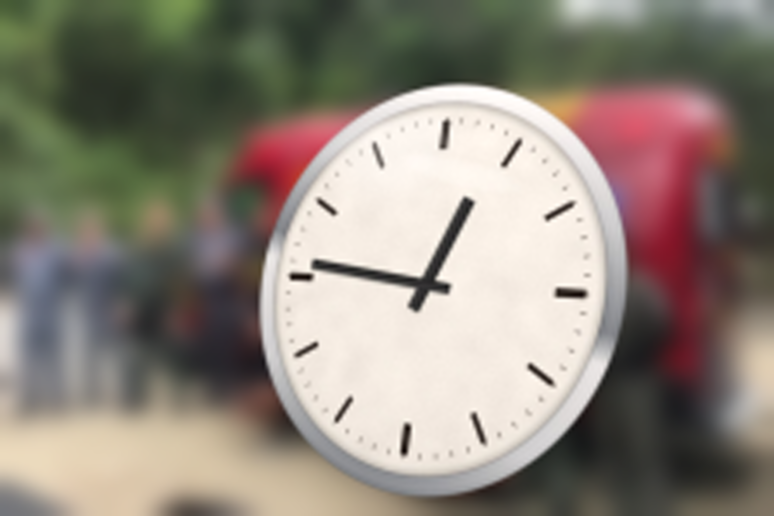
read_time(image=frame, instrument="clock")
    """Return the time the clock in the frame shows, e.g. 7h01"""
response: 12h46
